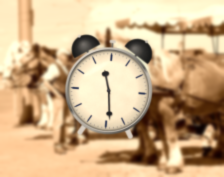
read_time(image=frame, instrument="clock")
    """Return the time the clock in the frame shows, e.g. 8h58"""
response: 11h29
